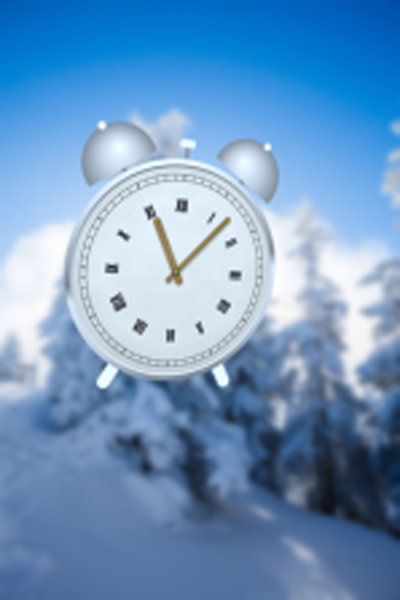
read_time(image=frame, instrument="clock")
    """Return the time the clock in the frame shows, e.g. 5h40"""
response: 11h07
